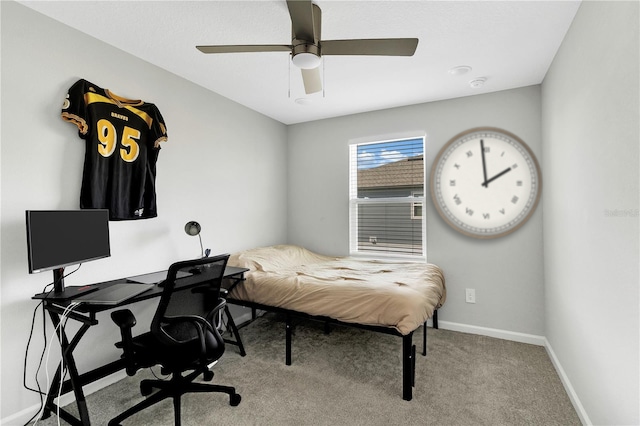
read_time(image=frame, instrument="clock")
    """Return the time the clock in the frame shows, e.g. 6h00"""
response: 1h59
